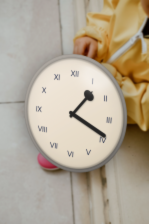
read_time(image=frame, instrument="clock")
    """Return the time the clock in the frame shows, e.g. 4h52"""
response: 1h19
